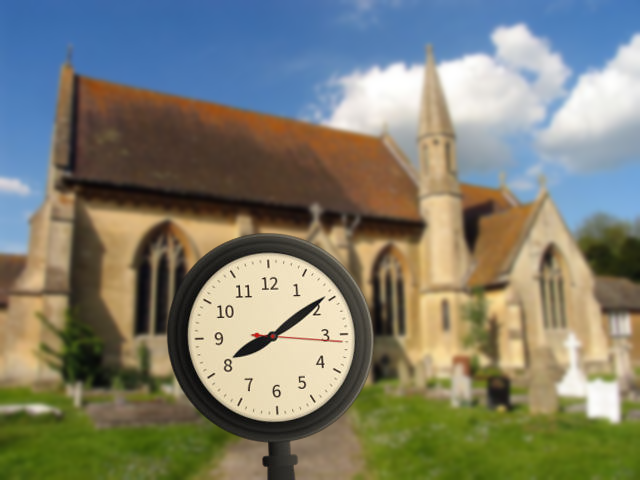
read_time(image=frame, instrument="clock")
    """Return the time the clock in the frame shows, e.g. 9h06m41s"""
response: 8h09m16s
